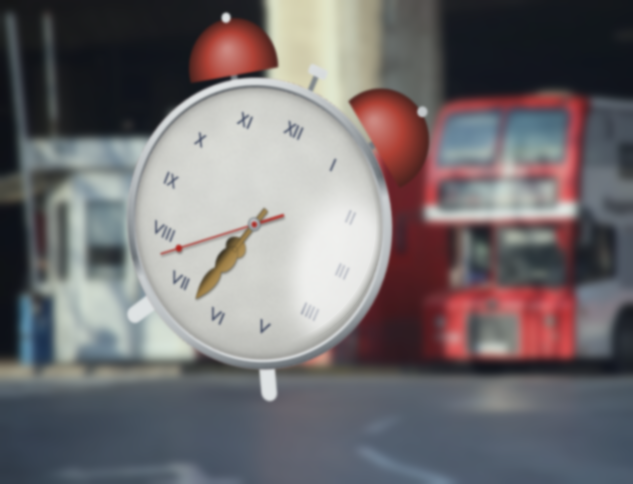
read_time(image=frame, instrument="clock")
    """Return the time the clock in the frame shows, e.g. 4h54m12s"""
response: 6h32m38s
